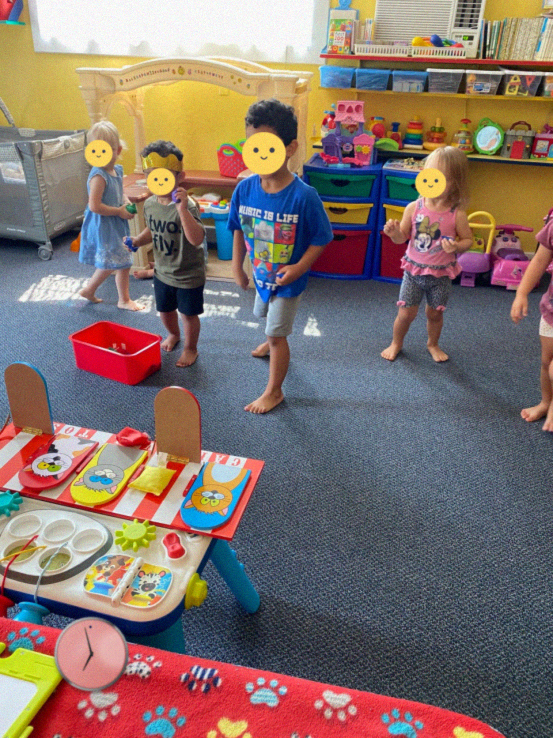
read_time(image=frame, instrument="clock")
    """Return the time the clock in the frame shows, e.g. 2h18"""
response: 6h58
